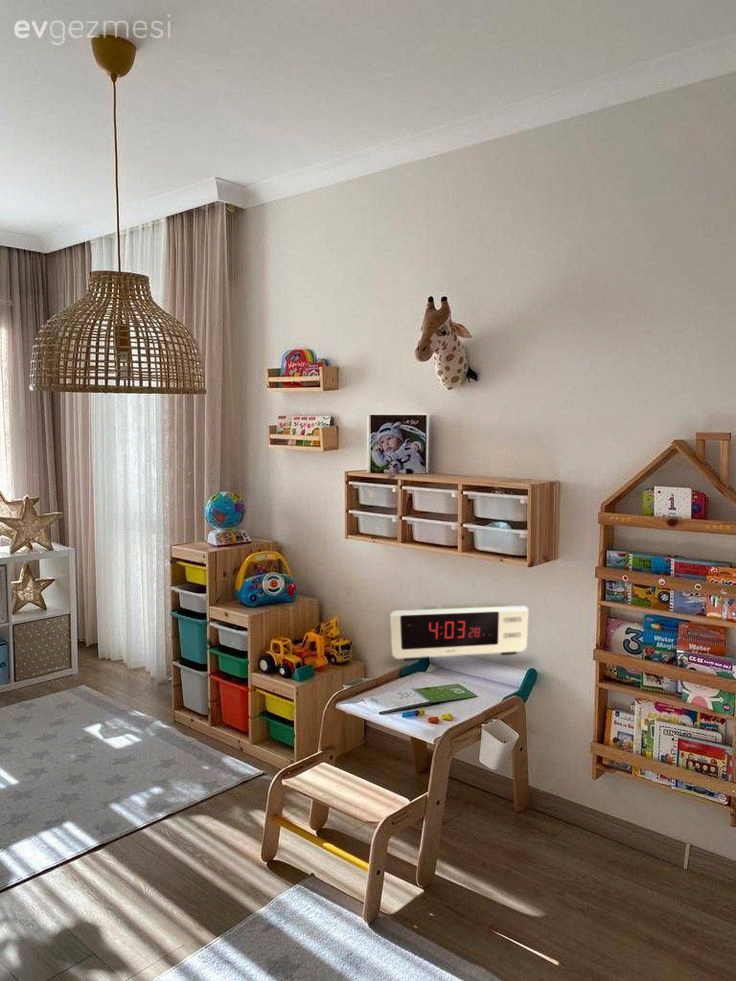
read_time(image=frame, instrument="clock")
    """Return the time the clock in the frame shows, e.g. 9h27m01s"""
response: 4h03m28s
